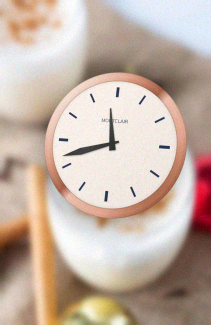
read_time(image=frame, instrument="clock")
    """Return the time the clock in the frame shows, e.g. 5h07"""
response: 11h42
